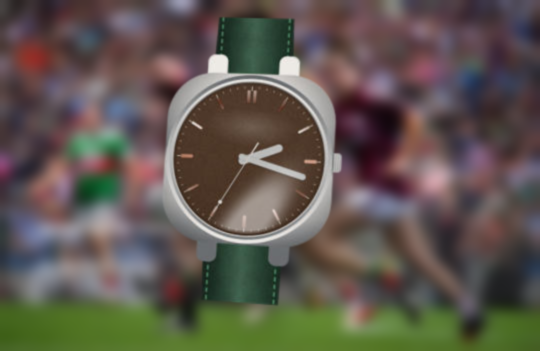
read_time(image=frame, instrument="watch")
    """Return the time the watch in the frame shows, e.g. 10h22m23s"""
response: 2h17m35s
